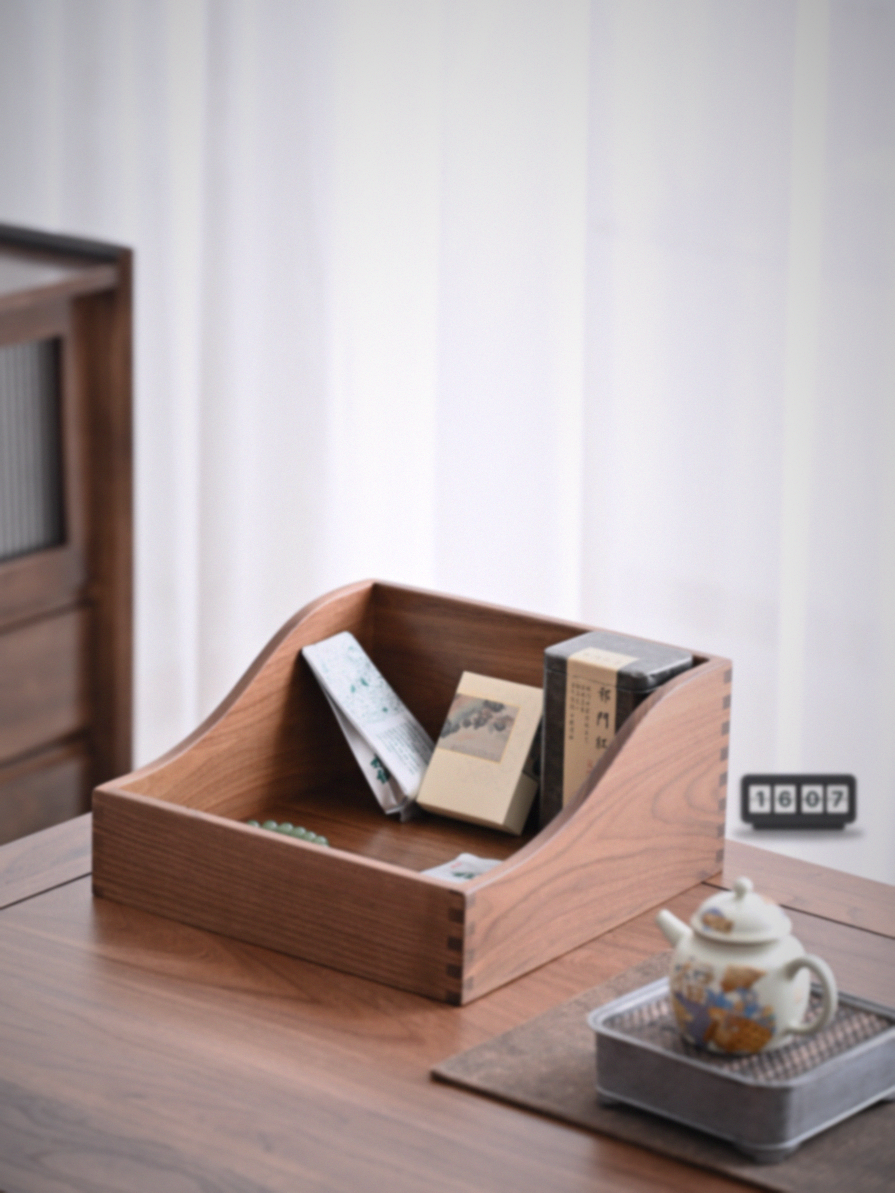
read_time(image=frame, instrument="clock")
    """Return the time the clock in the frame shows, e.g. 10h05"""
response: 16h07
